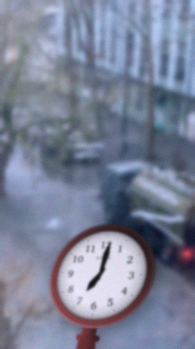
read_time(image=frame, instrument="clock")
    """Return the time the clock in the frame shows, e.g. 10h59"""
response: 7h01
